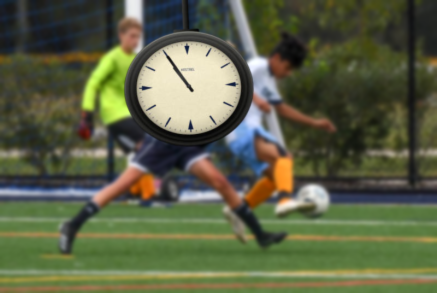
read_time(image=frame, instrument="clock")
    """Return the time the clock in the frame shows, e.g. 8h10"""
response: 10h55
